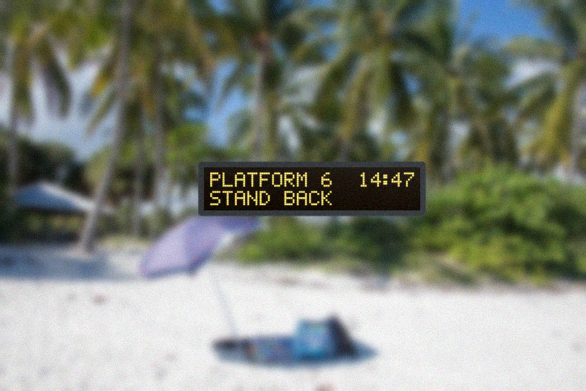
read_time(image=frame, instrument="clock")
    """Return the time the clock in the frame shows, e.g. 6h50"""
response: 14h47
